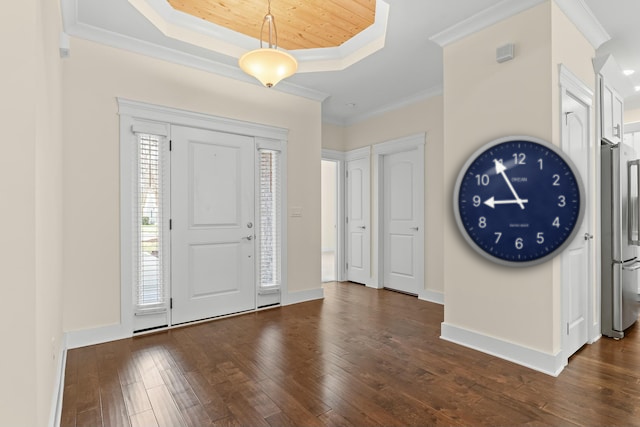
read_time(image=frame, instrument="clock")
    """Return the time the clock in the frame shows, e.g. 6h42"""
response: 8h55
